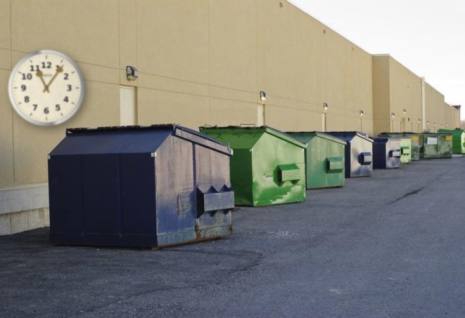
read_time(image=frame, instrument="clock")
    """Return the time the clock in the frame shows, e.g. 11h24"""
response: 11h06
